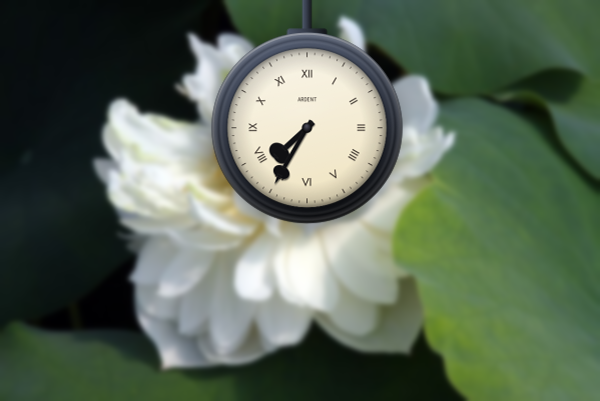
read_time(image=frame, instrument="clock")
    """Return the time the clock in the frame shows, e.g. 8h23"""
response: 7h35
